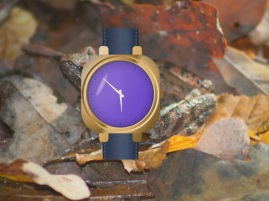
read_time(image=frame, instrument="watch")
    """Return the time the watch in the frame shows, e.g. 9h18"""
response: 5h52
